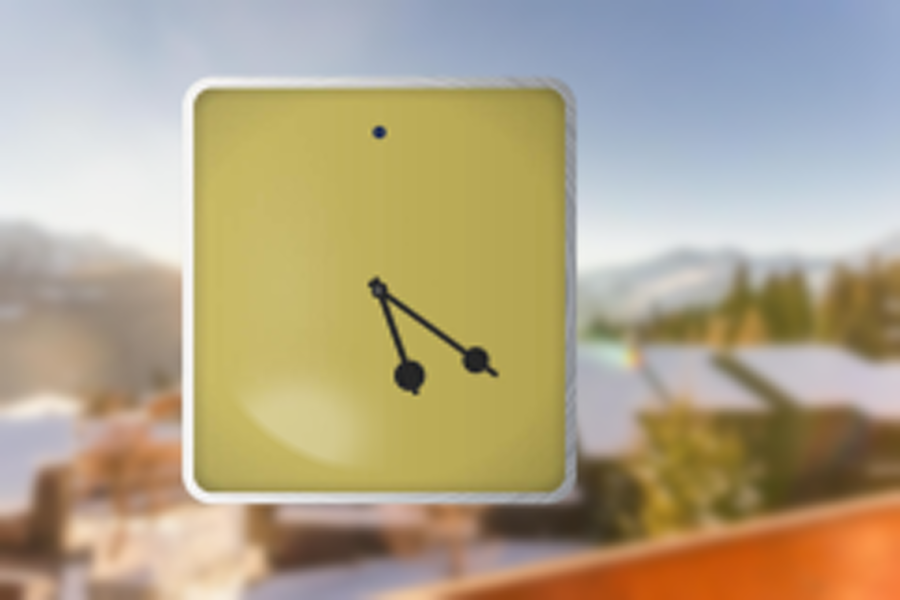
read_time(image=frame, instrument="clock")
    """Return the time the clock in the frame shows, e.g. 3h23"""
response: 5h21
